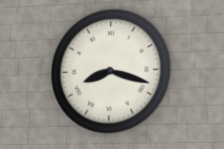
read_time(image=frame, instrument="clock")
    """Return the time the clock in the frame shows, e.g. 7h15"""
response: 8h18
